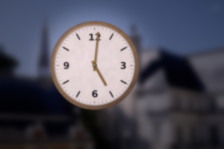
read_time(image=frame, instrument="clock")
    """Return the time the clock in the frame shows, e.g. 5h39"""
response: 5h01
